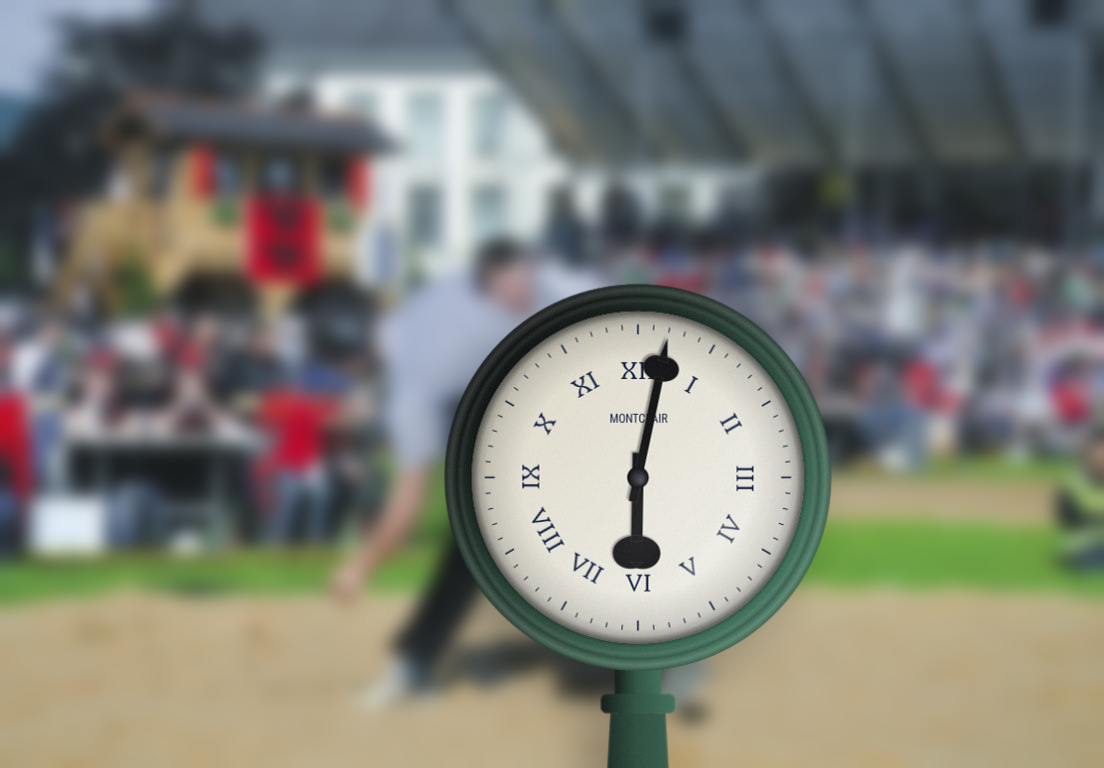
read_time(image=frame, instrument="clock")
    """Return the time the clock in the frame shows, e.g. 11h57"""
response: 6h02
